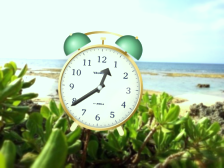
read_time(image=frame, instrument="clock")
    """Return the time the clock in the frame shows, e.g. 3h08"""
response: 12h39
